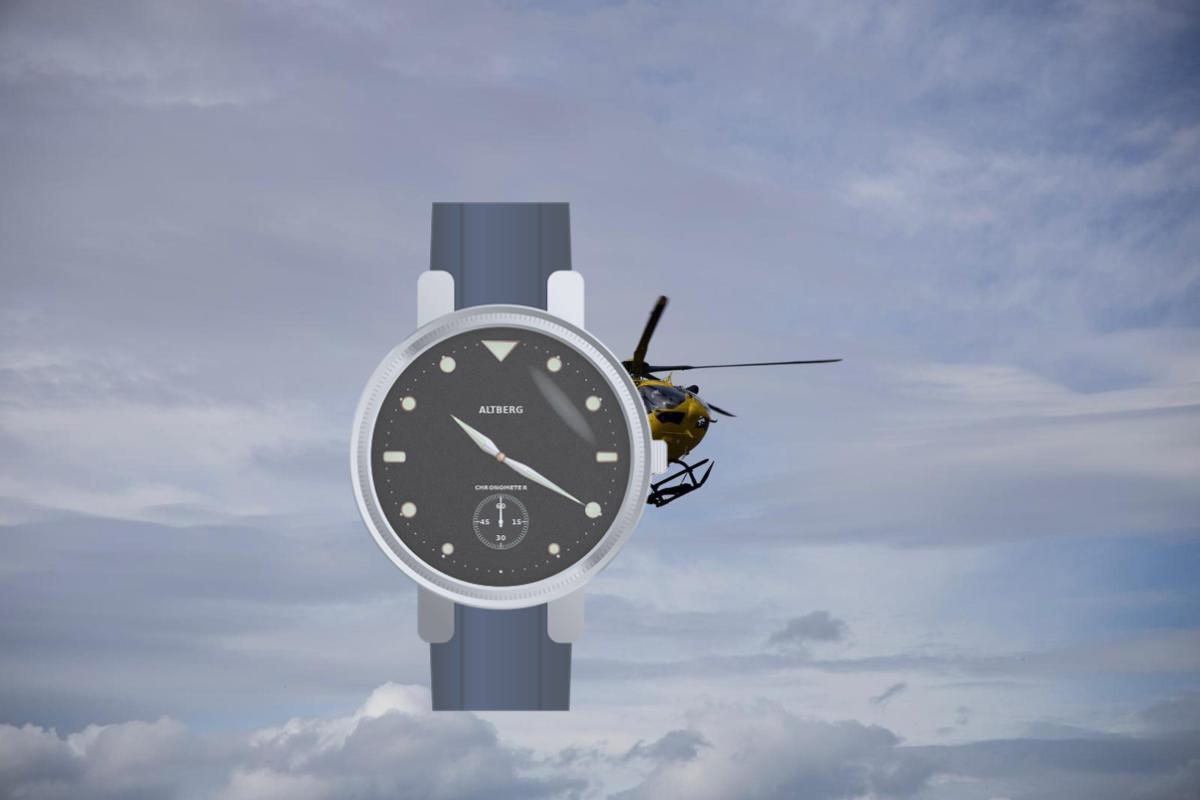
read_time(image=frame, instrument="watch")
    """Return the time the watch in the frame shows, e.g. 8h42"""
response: 10h20
